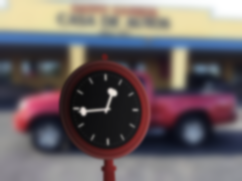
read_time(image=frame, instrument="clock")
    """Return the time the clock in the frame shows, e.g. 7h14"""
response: 12h44
